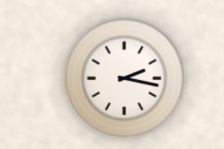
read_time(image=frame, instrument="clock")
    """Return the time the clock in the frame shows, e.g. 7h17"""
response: 2h17
